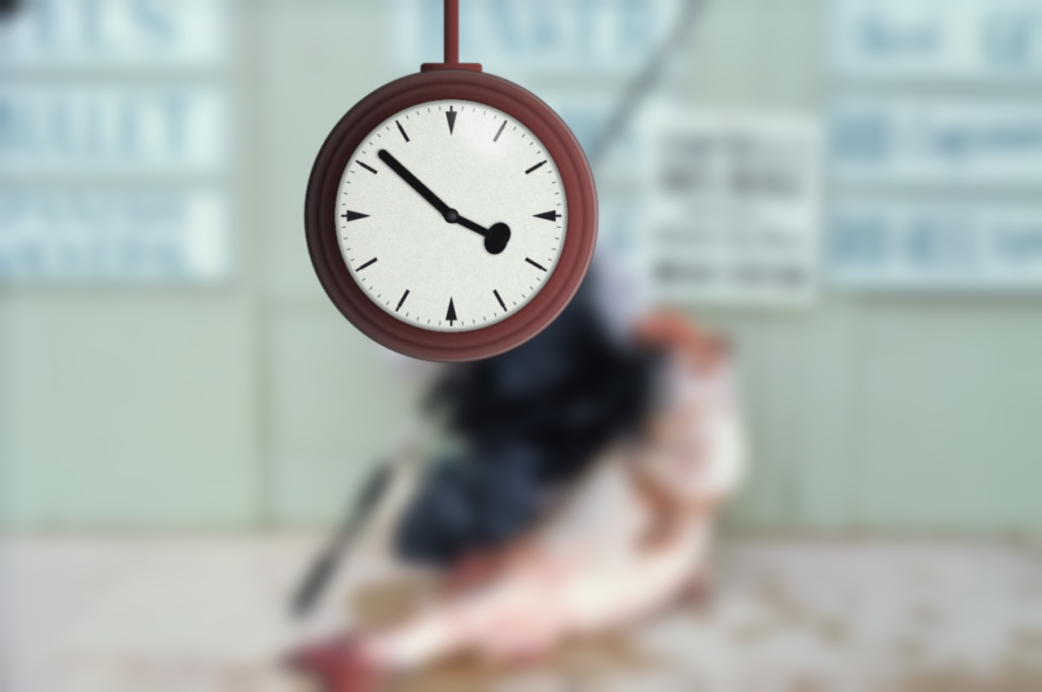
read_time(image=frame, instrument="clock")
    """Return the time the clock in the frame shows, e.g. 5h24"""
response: 3h52
